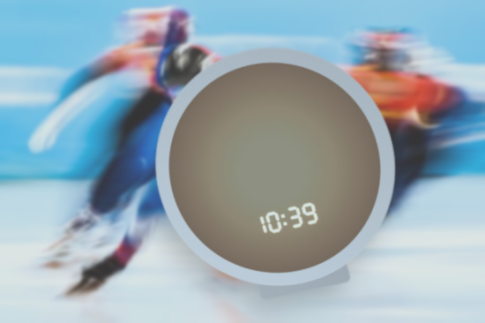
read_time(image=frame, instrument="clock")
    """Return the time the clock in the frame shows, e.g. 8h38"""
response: 10h39
